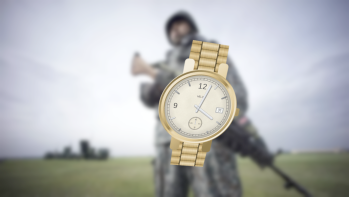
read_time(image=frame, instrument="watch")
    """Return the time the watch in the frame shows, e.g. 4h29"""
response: 4h03
